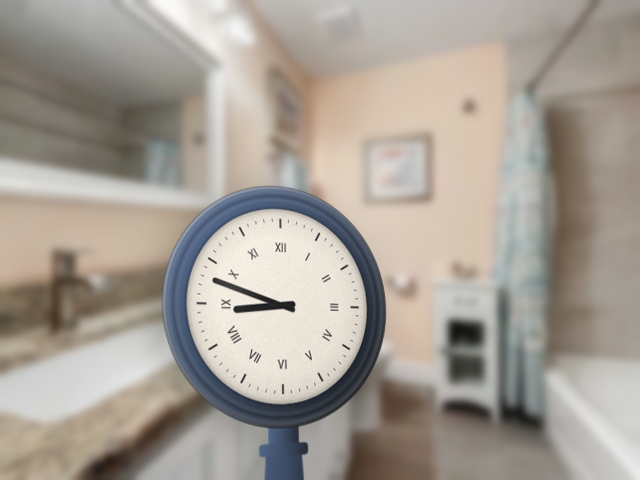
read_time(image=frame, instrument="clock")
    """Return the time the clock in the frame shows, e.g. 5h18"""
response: 8h48
